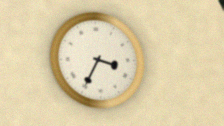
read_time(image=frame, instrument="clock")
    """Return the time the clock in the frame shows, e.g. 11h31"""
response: 3h35
